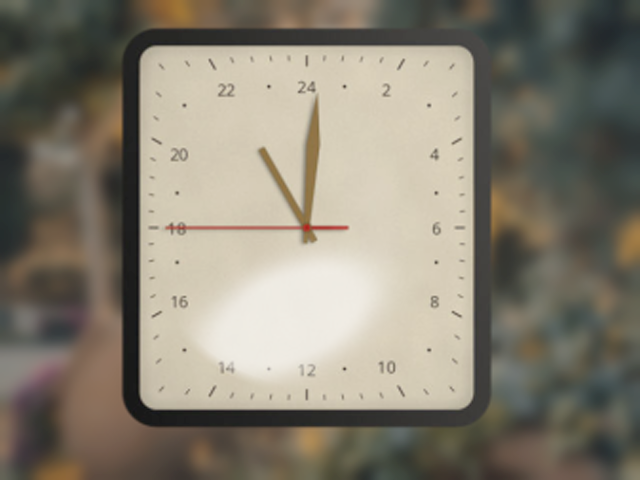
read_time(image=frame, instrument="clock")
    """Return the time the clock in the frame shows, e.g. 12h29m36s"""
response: 22h00m45s
